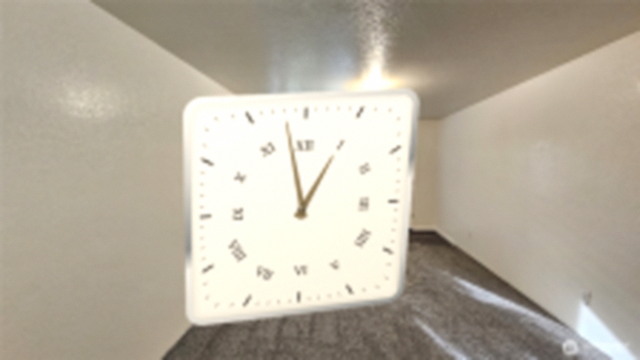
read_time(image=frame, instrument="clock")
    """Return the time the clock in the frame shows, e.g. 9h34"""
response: 12h58
